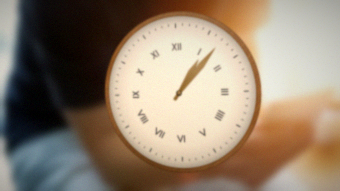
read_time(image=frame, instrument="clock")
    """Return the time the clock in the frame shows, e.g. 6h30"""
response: 1h07
